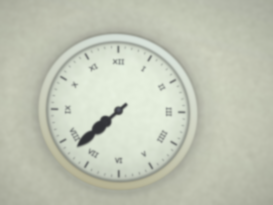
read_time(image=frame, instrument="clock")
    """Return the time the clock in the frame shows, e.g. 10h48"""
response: 7h38
